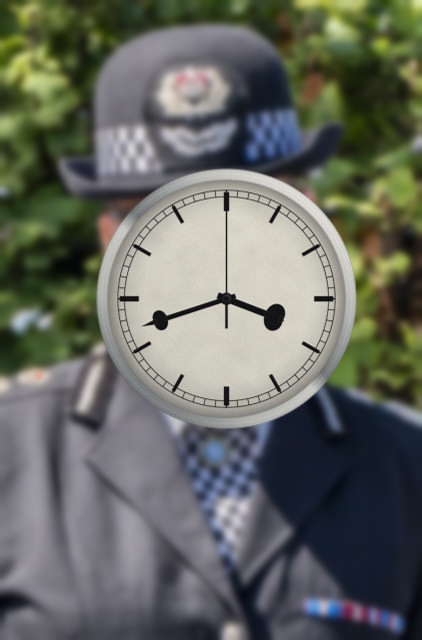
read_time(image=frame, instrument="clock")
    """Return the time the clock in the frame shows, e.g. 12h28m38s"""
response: 3h42m00s
